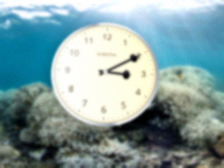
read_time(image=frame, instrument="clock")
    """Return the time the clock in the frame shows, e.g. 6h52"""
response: 3h10
